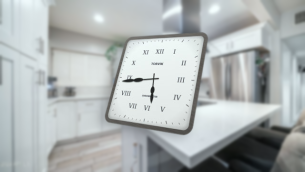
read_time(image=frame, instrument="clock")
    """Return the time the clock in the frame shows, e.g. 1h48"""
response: 5h44
